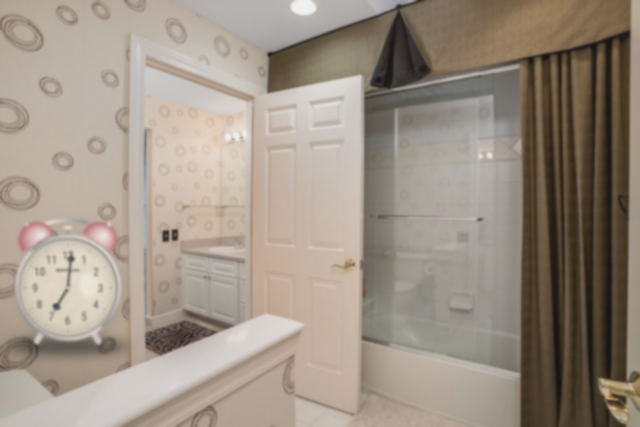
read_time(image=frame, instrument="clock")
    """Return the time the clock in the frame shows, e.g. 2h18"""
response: 7h01
